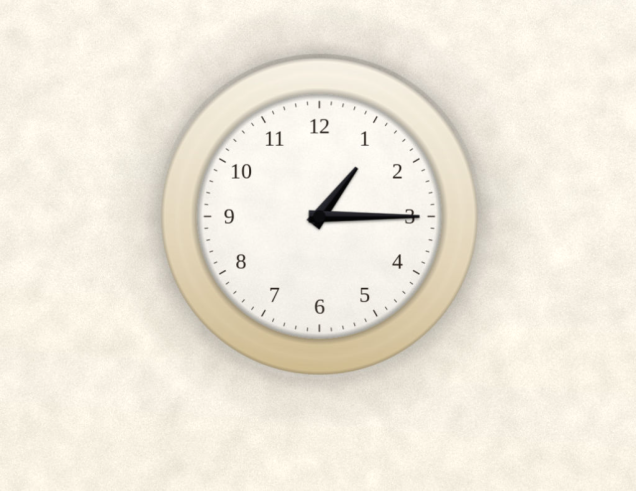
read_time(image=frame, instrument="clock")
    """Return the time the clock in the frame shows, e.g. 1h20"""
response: 1h15
